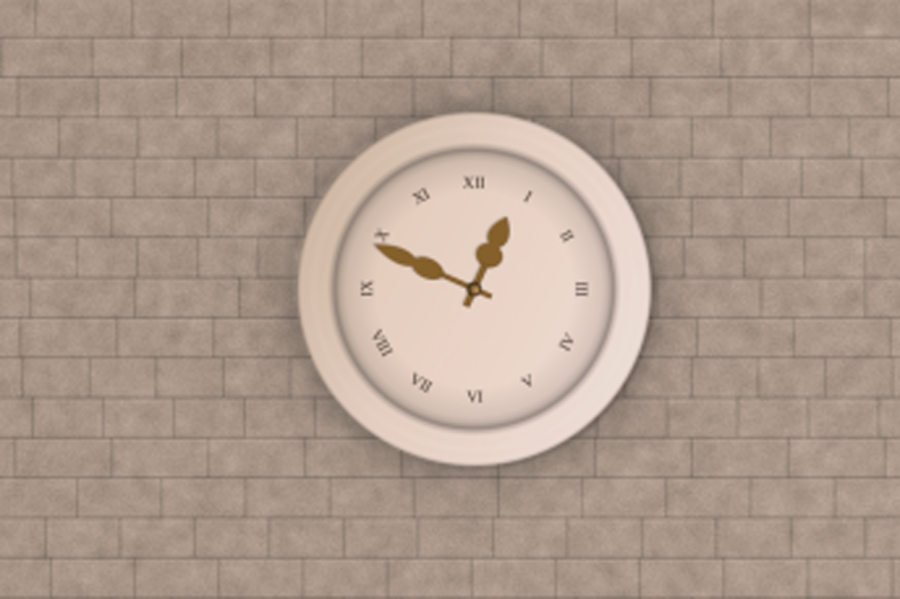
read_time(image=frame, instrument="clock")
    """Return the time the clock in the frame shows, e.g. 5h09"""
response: 12h49
